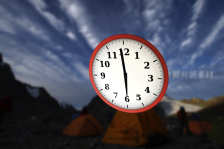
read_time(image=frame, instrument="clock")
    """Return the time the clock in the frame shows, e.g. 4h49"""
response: 5h59
